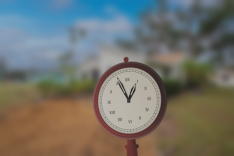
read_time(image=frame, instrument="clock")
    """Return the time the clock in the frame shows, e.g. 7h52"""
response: 12h56
